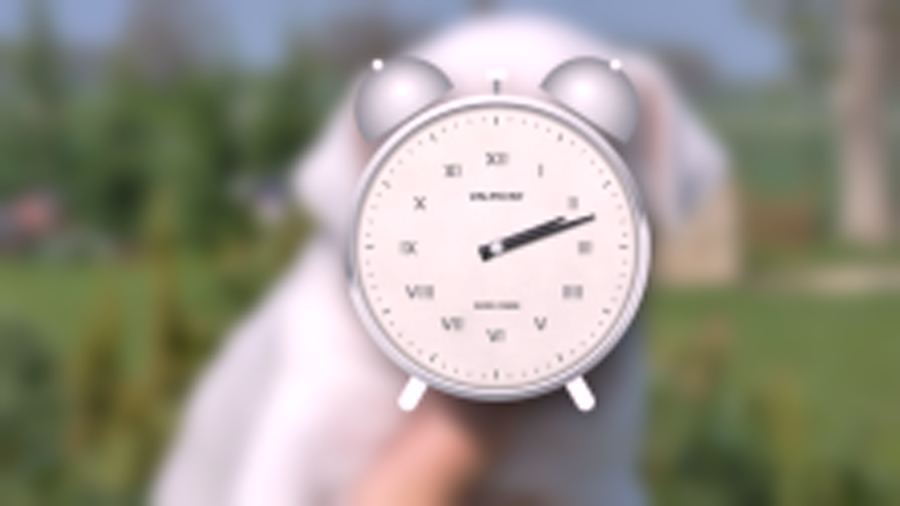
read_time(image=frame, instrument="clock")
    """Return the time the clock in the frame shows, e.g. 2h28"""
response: 2h12
